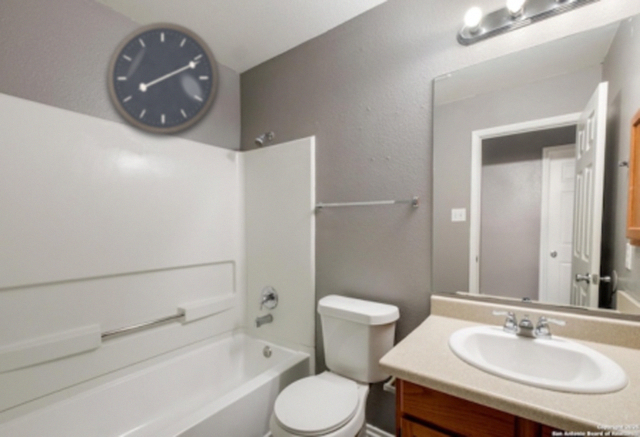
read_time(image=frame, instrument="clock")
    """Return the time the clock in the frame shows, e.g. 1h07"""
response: 8h11
